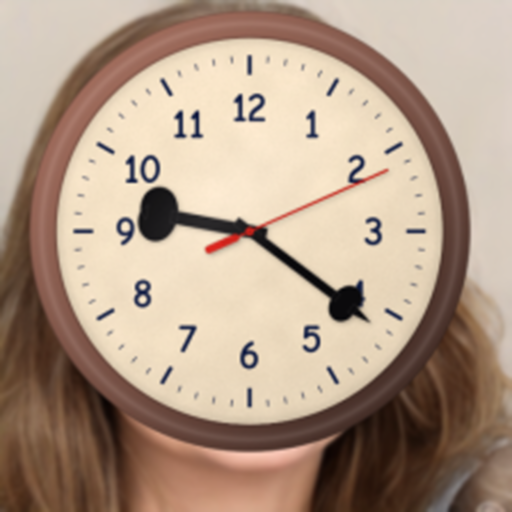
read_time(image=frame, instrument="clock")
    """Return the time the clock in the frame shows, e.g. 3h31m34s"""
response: 9h21m11s
